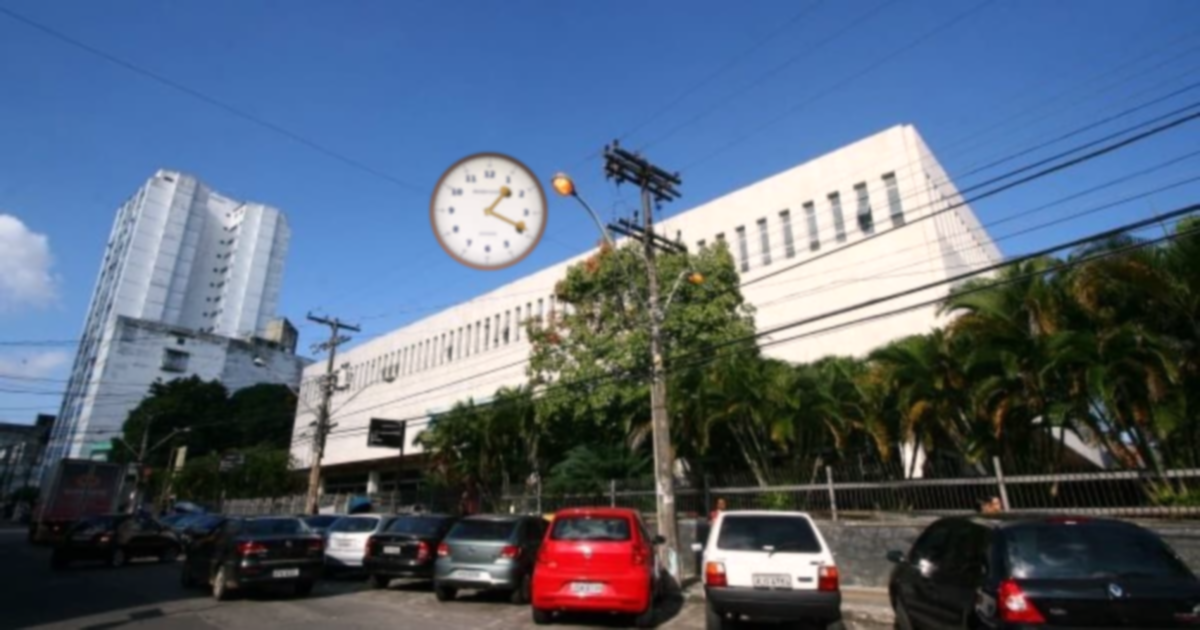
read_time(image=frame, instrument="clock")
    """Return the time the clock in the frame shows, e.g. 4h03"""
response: 1h19
